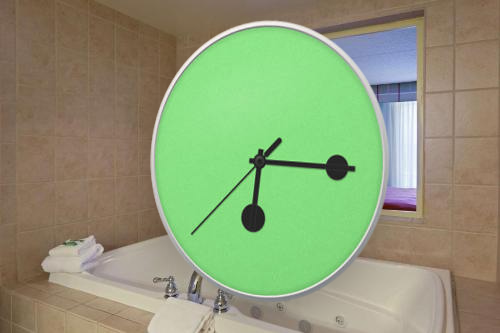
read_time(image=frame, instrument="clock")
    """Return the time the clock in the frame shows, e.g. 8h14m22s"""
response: 6h15m38s
